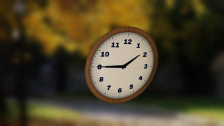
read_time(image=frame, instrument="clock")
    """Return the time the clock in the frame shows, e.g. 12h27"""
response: 1h45
